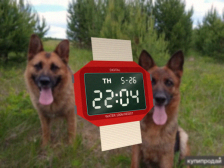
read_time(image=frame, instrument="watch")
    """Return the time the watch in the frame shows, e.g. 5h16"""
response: 22h04
